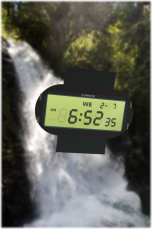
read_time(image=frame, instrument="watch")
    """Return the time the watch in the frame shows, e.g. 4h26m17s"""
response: 6h52m35s
